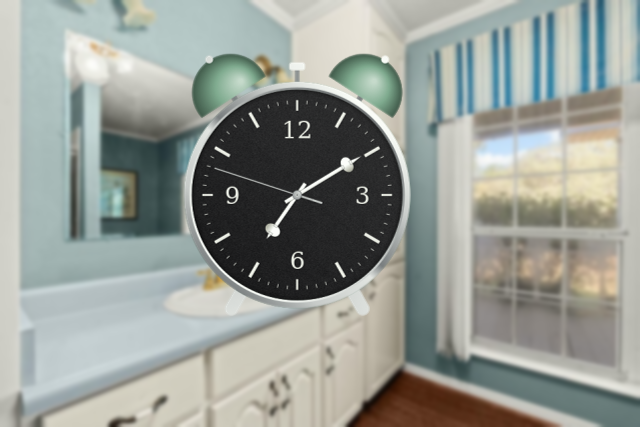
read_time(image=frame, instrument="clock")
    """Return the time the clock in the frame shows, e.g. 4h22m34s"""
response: 7h09m48s
